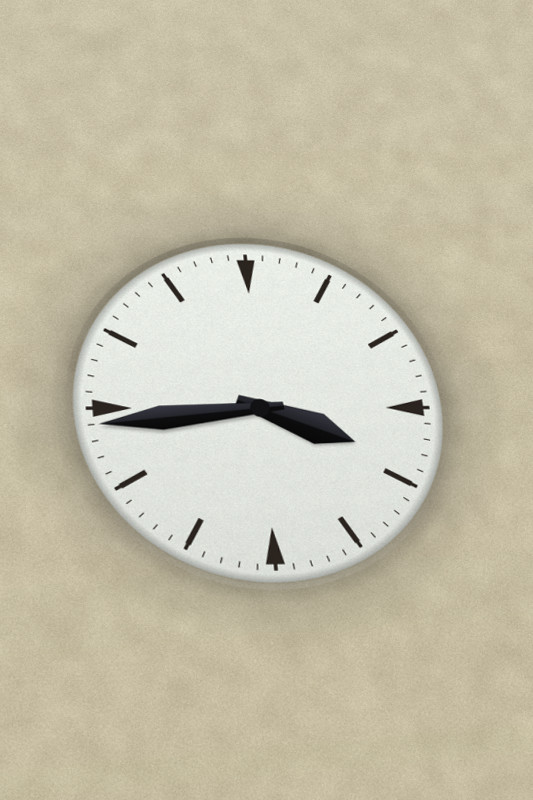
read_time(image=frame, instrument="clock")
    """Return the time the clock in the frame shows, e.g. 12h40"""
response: 3h44
